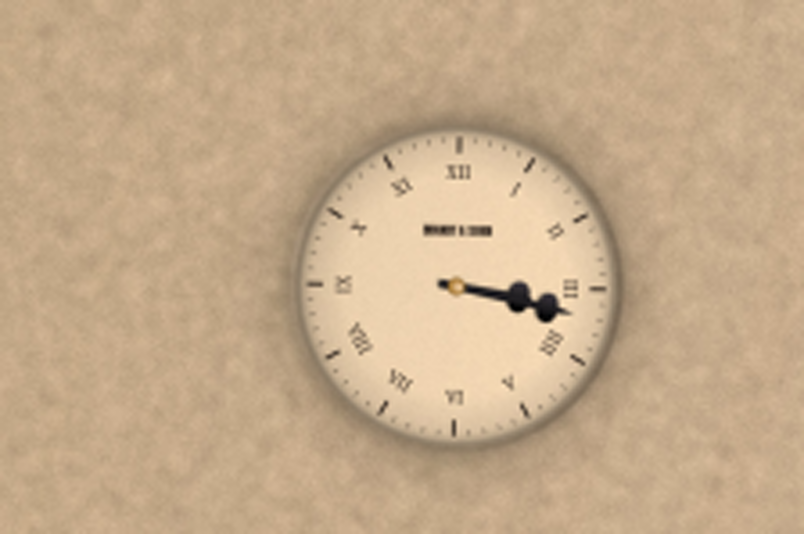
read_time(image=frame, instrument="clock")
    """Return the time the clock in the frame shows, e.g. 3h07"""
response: 3h17
